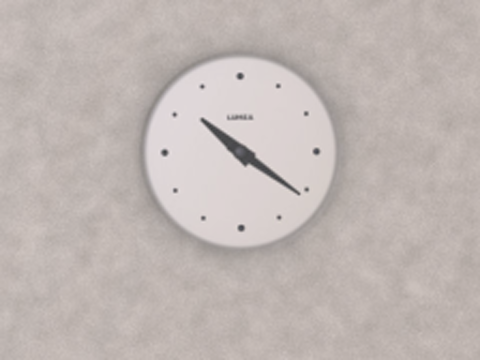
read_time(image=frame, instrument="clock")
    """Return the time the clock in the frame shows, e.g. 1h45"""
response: 10h21
